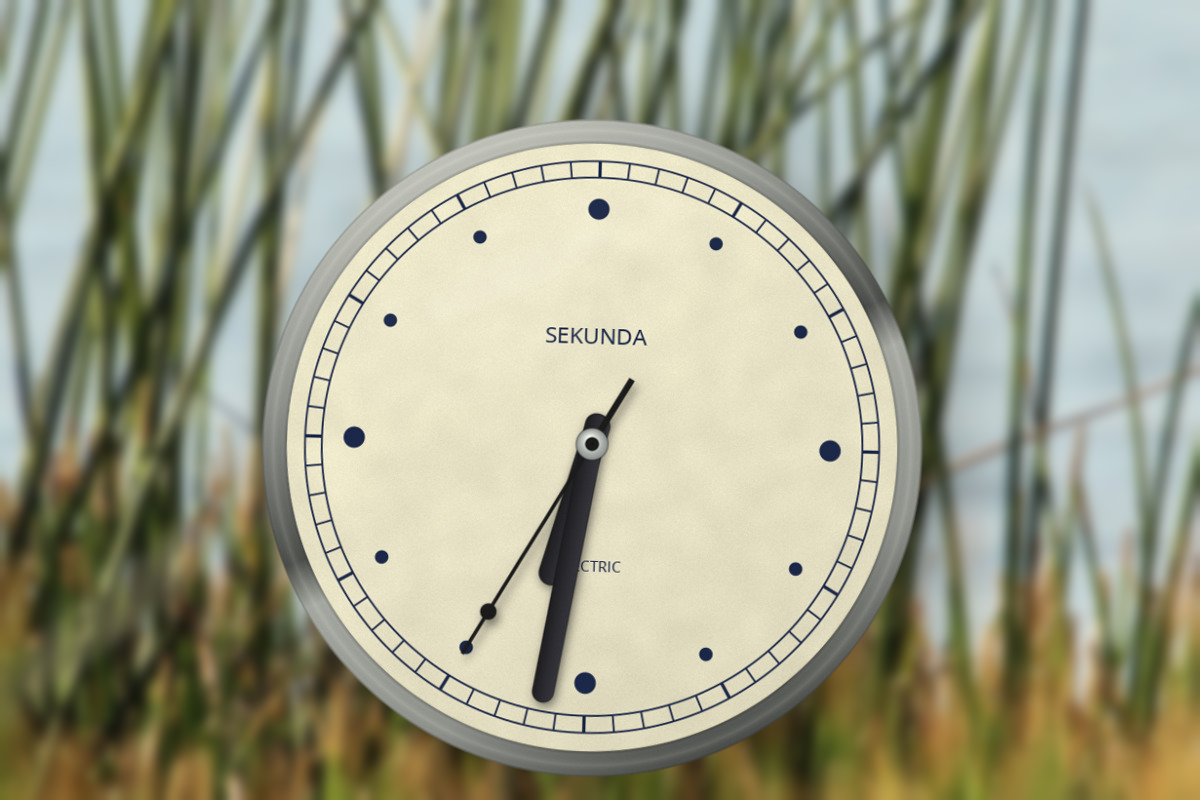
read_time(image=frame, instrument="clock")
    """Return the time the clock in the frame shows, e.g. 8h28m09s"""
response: 6h31m35s
